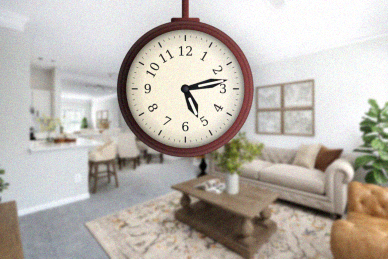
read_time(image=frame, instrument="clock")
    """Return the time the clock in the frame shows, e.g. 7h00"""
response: 5h13
